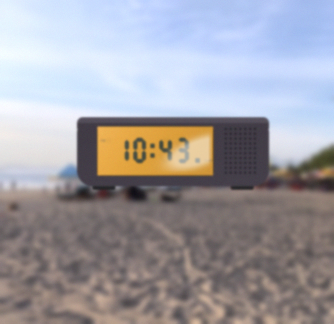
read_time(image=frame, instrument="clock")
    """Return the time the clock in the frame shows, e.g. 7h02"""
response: 10h43
